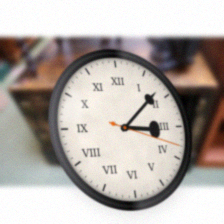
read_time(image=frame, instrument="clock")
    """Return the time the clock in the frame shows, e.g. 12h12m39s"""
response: 3h08m18s
